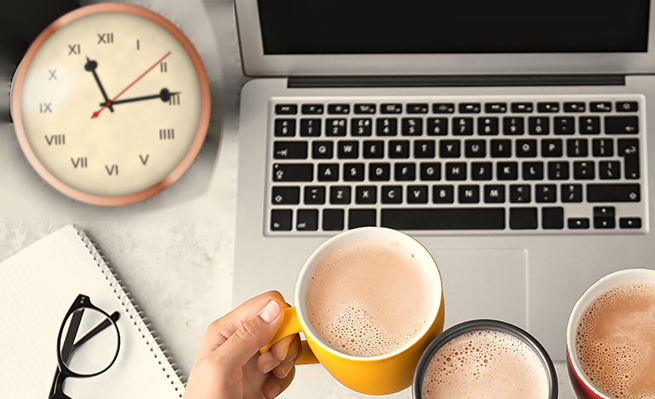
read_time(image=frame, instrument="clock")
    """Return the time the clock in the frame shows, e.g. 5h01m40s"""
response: 11h14m09s
